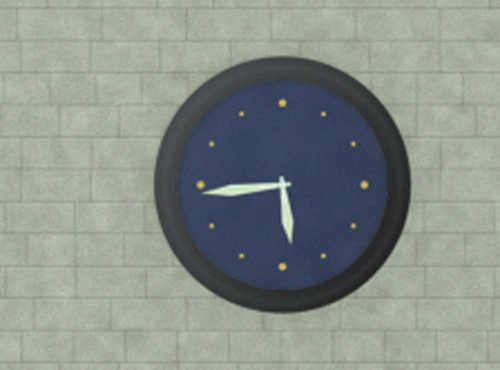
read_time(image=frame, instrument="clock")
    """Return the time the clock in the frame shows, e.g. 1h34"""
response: 5h44
